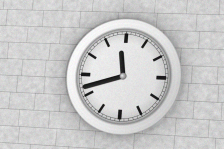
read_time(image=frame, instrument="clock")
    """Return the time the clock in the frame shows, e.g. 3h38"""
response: 11h42
